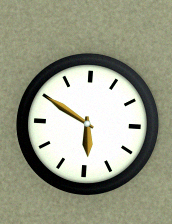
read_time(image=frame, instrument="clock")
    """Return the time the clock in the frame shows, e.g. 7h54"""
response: 5h50
